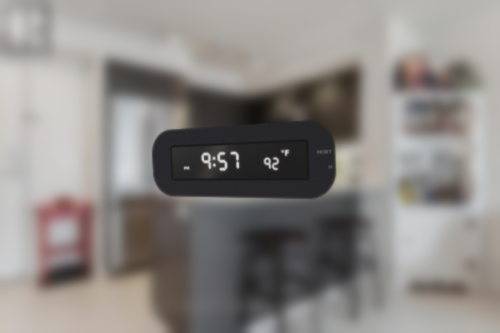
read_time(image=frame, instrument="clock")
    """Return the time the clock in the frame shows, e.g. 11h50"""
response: 9h57
